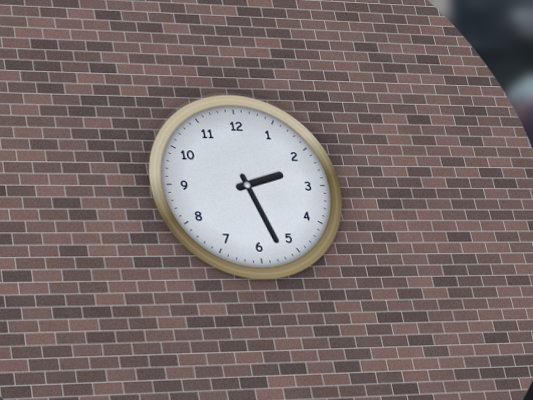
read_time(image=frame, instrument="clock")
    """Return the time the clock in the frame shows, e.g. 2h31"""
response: 2h27
